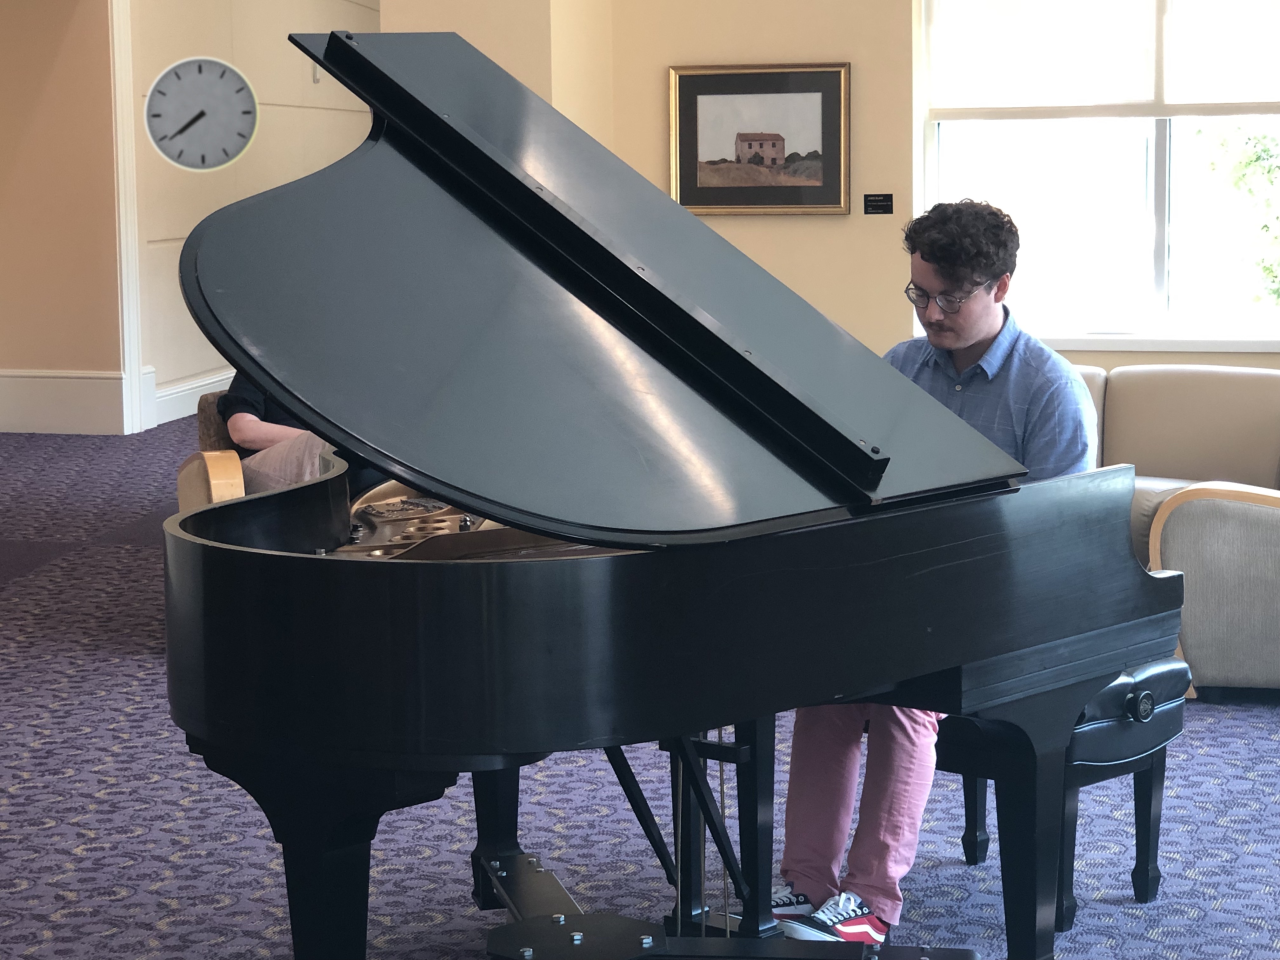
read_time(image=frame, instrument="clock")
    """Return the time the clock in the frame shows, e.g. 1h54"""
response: 7h39
